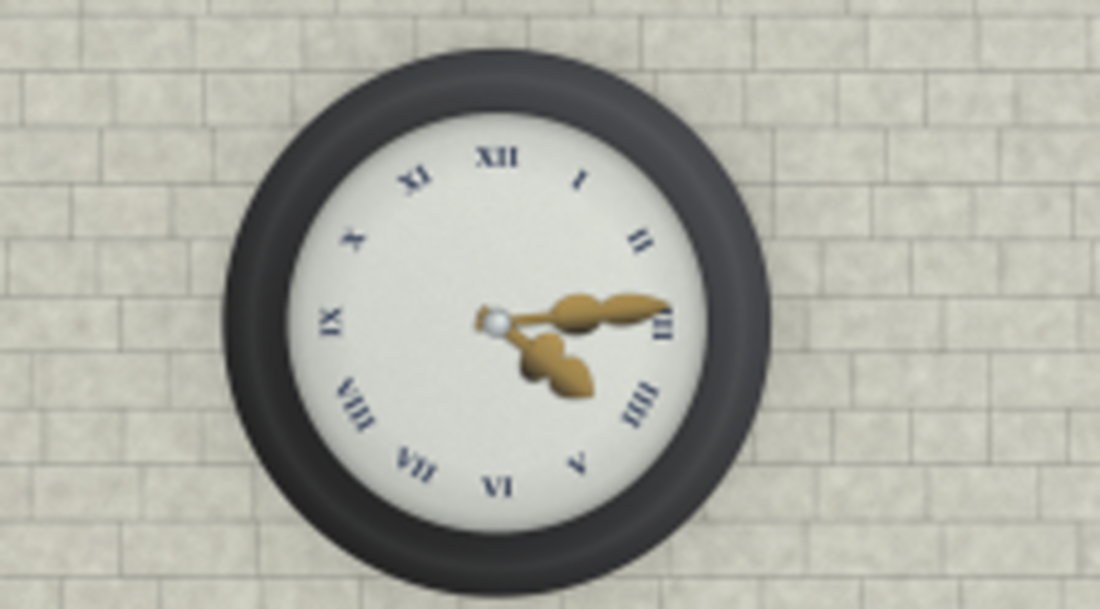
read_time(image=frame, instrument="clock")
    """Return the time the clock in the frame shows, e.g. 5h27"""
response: 4h14
